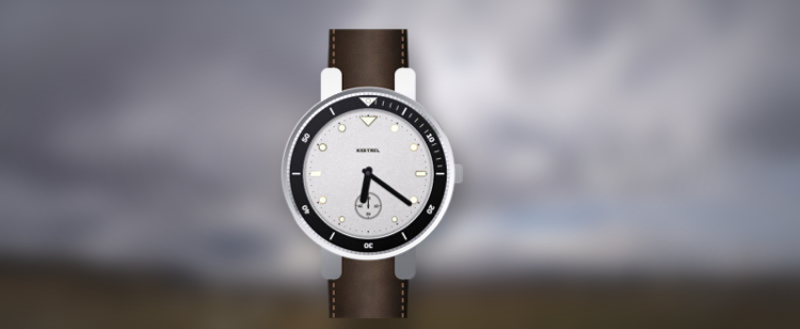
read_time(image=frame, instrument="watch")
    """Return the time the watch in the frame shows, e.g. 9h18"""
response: 6h21
